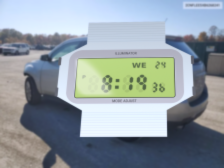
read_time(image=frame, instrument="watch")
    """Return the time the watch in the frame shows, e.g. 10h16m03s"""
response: 8h19m36s
